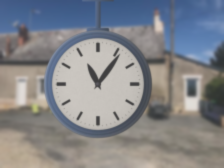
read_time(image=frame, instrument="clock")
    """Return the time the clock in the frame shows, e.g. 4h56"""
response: 11h06
